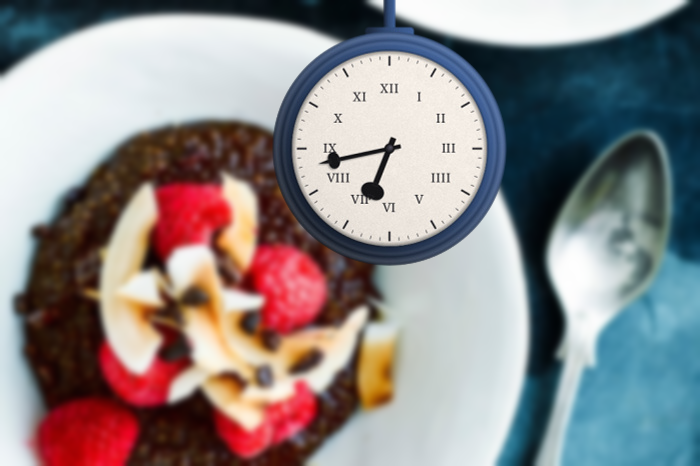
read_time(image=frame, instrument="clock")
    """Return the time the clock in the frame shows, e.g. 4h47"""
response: 6h43
